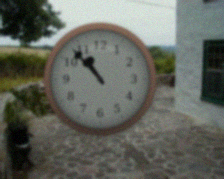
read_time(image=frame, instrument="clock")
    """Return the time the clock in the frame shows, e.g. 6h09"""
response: 10h53
